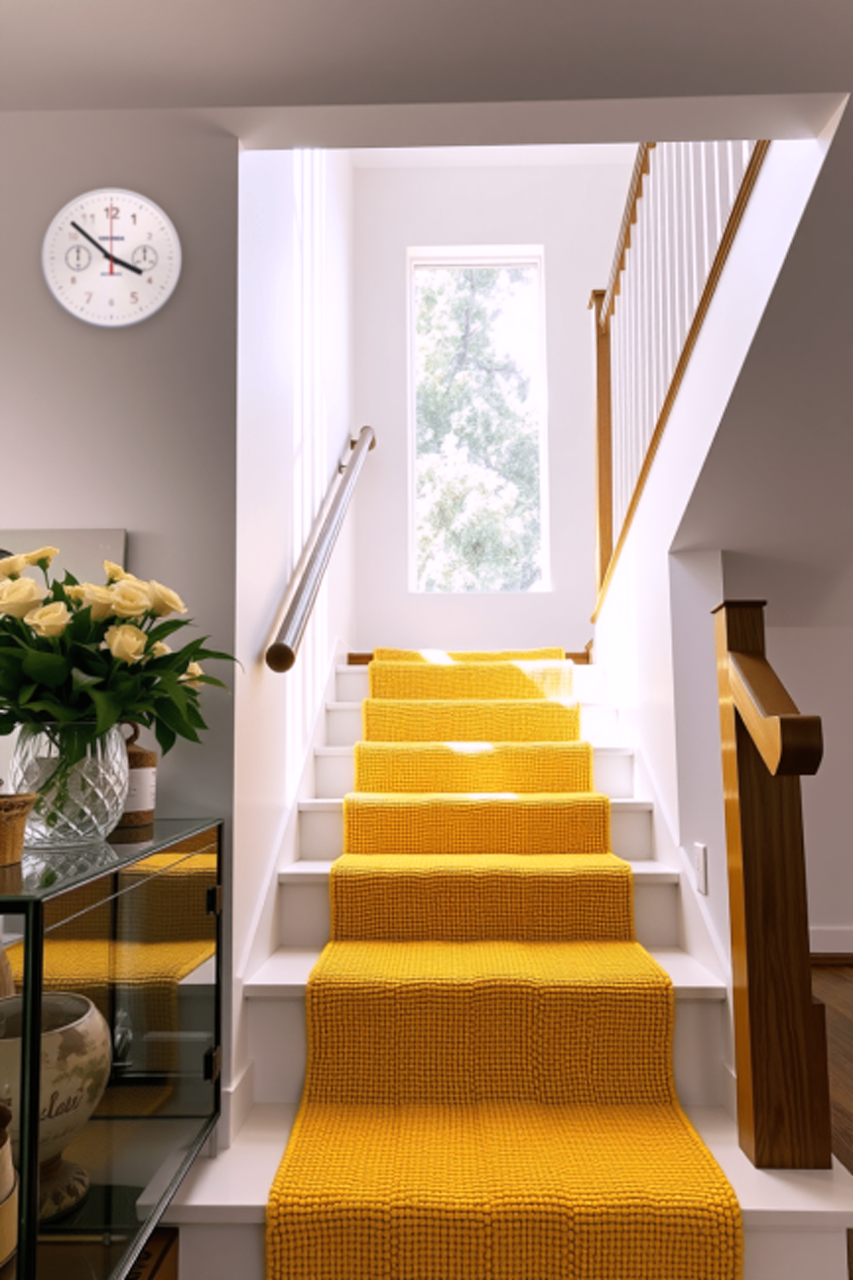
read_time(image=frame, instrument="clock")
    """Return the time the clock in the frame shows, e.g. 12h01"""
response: 3h52
